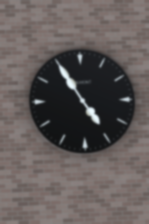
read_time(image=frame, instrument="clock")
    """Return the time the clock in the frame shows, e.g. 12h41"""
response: 4h55
